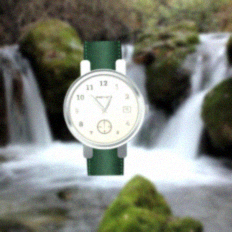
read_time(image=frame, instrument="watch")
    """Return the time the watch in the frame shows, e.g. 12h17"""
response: 12h53
